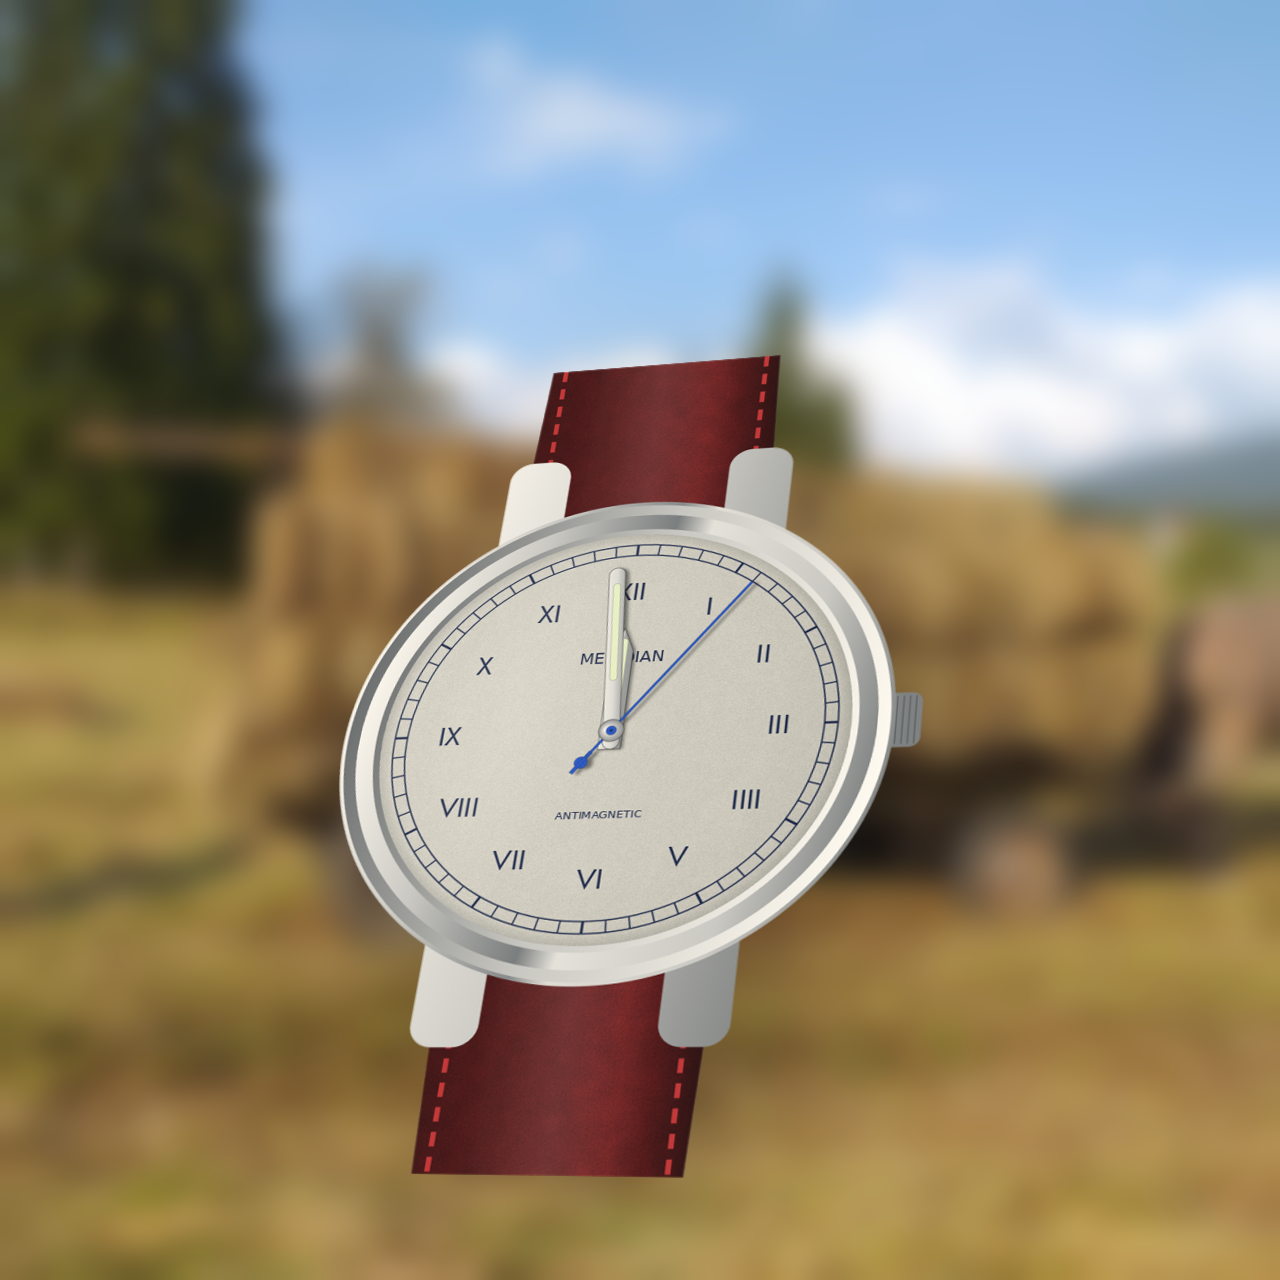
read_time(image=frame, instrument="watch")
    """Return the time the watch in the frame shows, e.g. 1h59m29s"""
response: 11h59m06s
